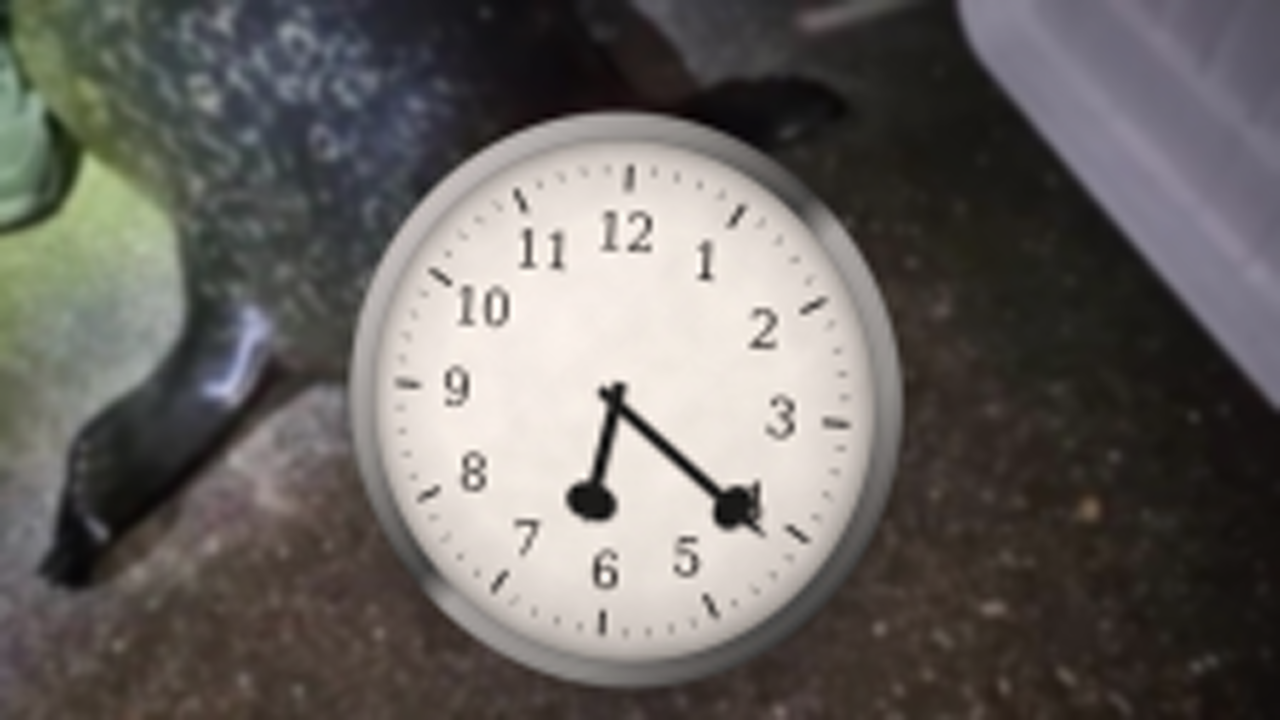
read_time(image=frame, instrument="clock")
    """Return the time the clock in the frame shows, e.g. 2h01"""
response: 6h21
